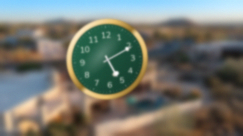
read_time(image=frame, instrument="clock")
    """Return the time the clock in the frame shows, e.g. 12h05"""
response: 5h11
